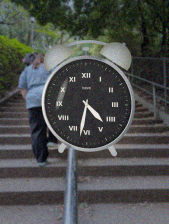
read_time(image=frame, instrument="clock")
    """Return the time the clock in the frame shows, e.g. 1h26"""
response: 4h32
